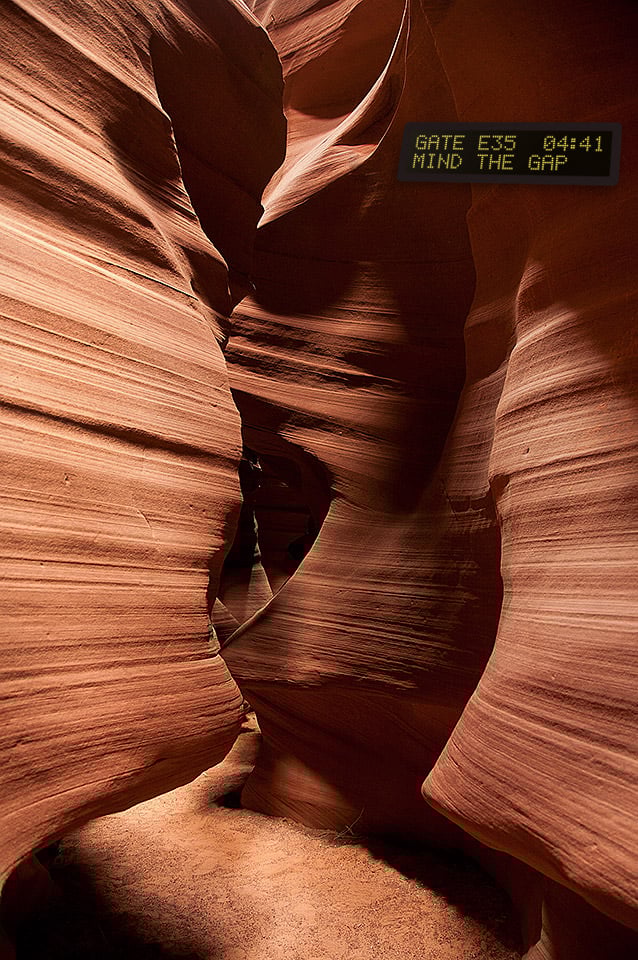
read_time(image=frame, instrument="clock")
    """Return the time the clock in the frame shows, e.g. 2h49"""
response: 4h41
